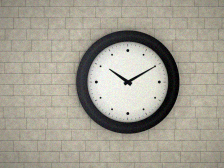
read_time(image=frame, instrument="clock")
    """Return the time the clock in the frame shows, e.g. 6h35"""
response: 10h10
